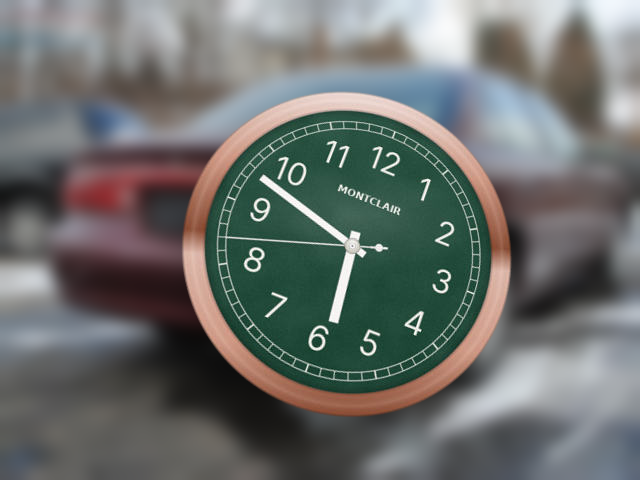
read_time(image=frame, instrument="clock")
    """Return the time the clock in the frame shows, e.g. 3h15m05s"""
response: 5h47m42s
